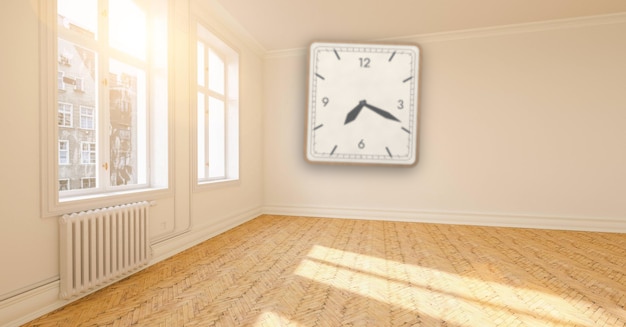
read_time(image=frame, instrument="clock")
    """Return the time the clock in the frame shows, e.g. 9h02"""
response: 7h19
